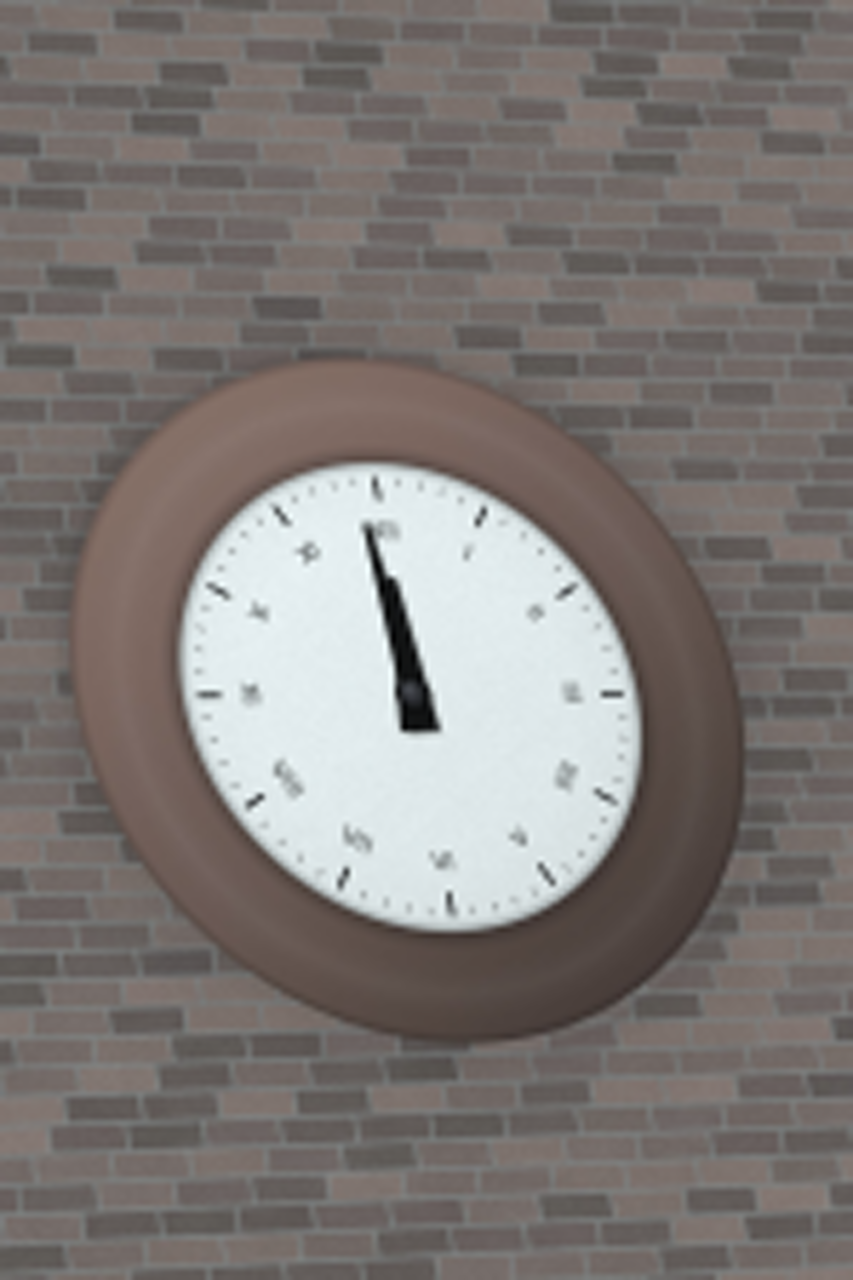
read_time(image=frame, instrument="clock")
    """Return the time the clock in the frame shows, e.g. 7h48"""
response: 11h59
